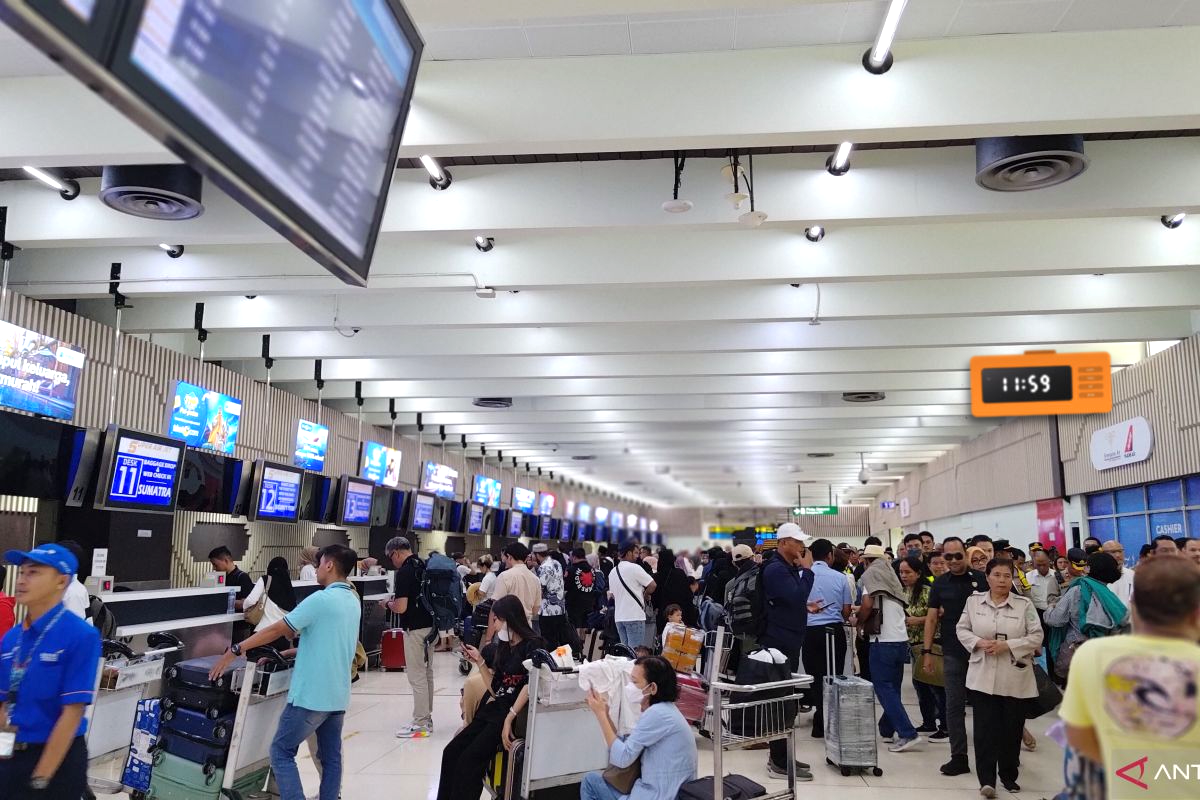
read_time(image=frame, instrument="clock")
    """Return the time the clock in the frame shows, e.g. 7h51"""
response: 11h59
